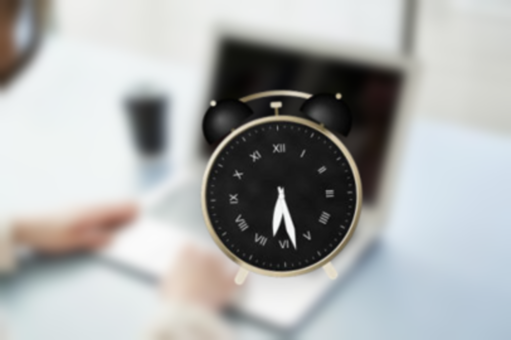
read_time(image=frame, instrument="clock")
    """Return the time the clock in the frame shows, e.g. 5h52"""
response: 6h28
